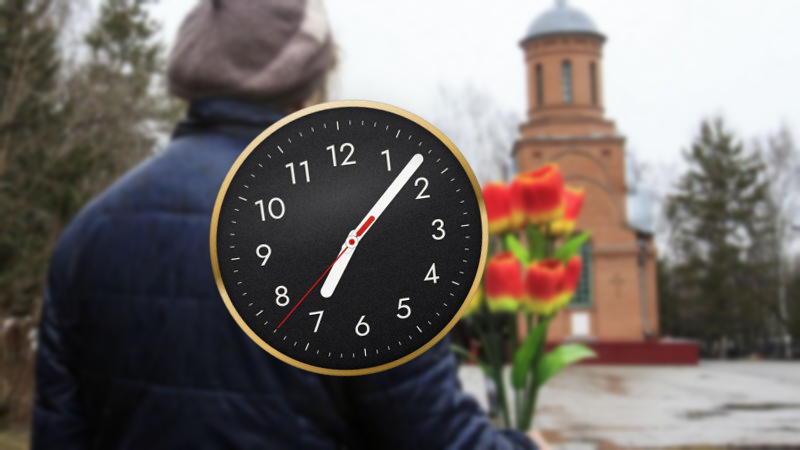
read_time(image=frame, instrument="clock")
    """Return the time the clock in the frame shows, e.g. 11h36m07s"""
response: 7h07m38s
